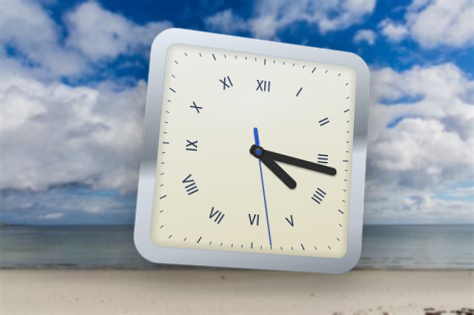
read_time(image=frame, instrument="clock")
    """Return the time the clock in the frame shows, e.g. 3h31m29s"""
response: 4h16m28s
